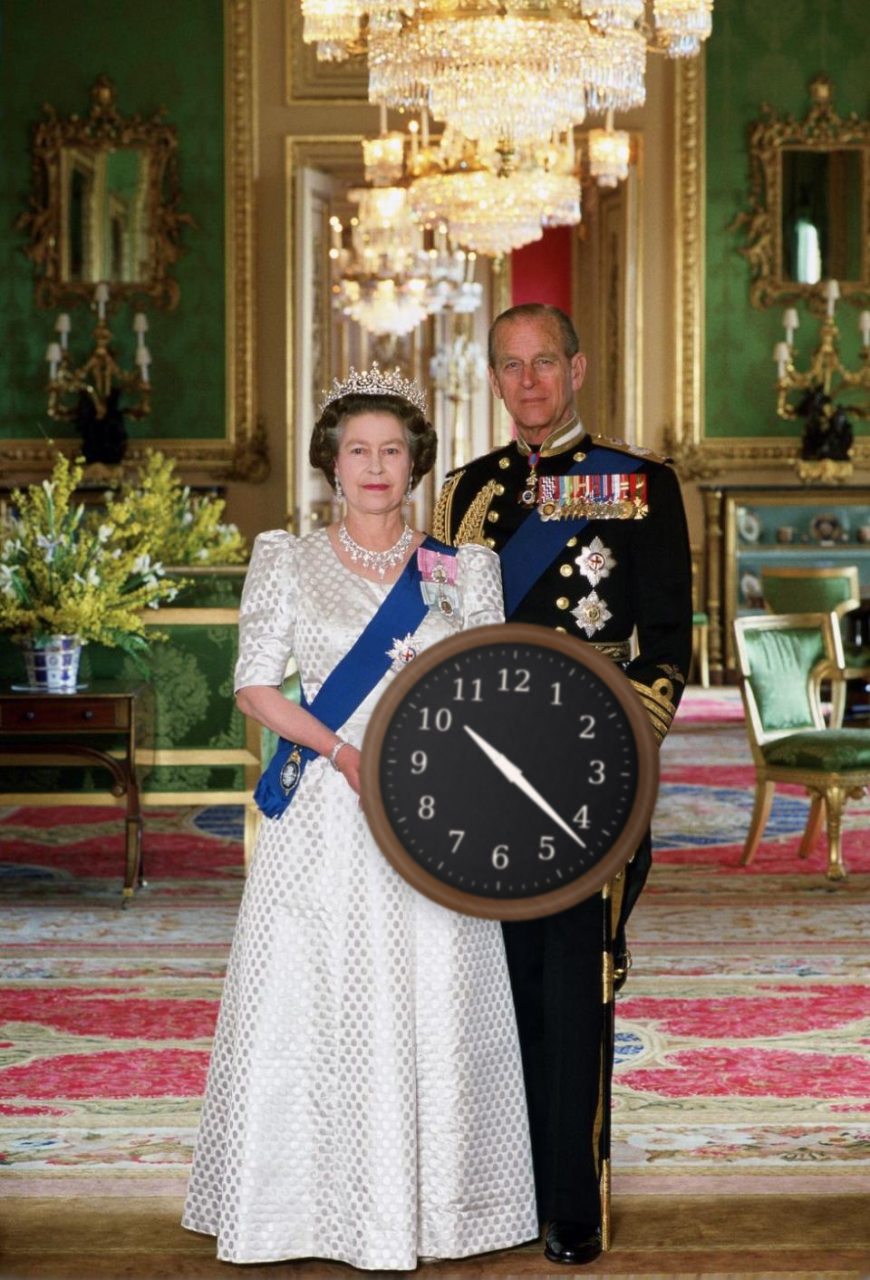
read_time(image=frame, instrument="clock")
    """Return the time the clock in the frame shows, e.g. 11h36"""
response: 10h22
